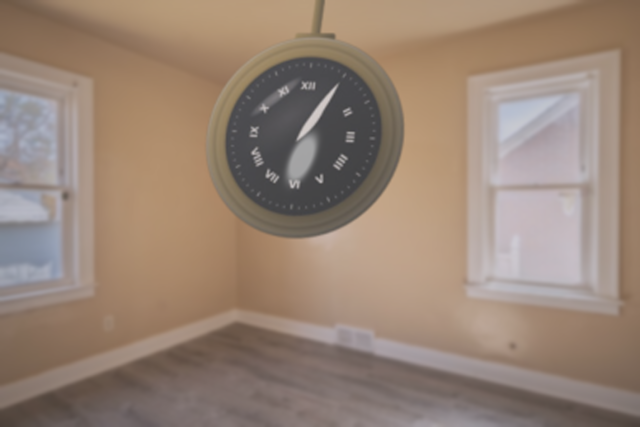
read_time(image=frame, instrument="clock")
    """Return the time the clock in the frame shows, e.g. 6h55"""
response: 1h05
